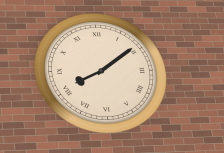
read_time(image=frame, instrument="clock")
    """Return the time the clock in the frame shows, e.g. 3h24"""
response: 8h09
